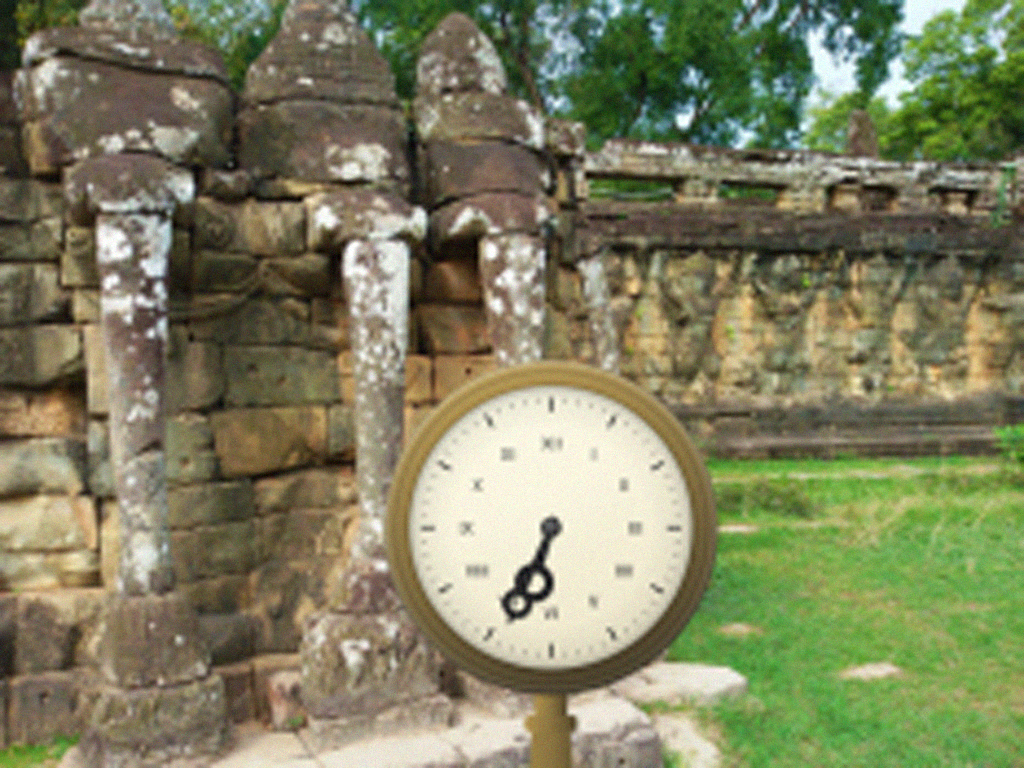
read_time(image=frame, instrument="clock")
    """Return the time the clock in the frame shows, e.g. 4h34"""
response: 6h34
